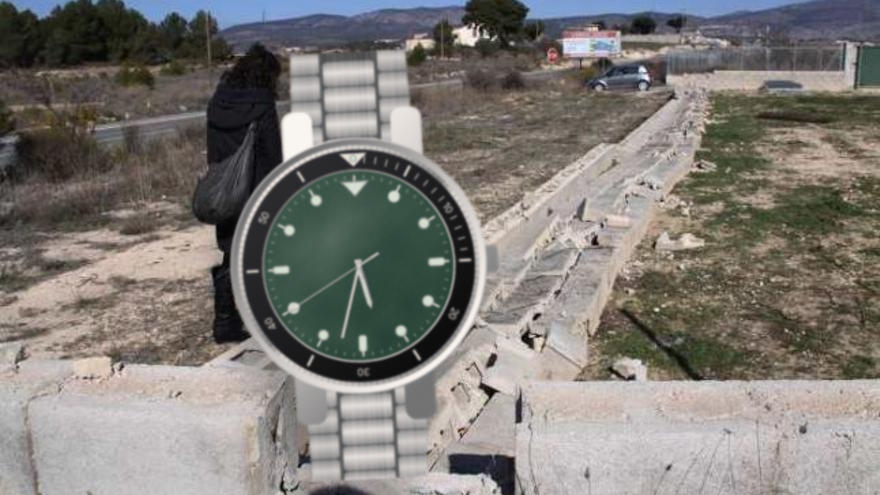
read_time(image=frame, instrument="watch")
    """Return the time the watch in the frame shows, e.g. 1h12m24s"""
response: 5h32m40s
